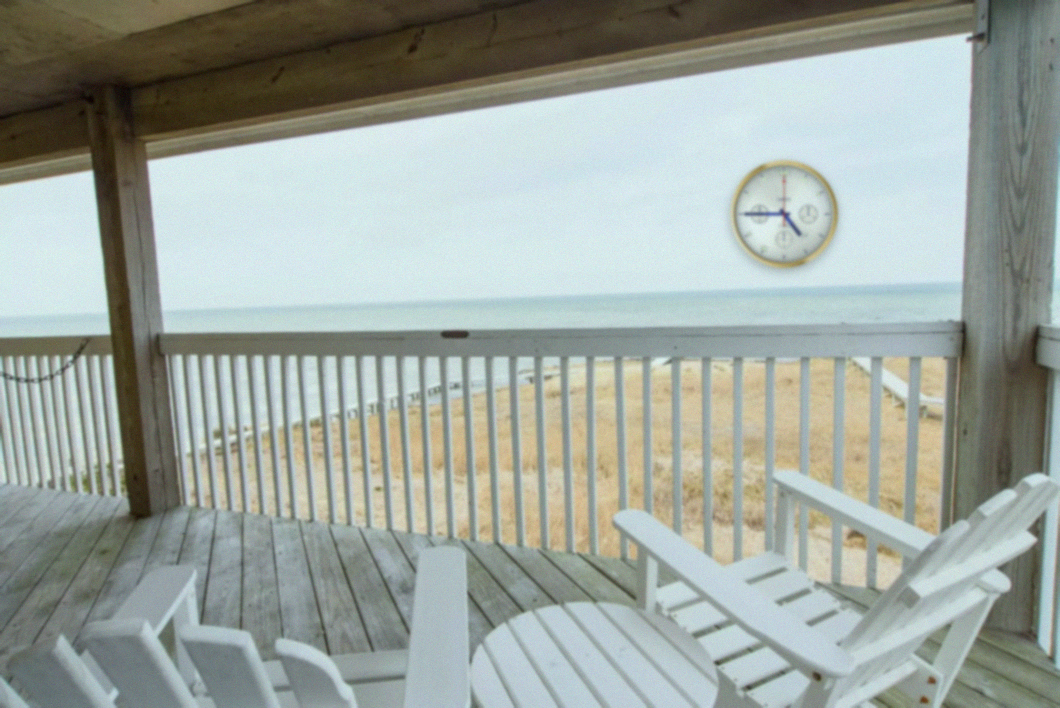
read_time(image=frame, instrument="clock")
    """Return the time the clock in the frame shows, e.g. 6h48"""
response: 4h45
